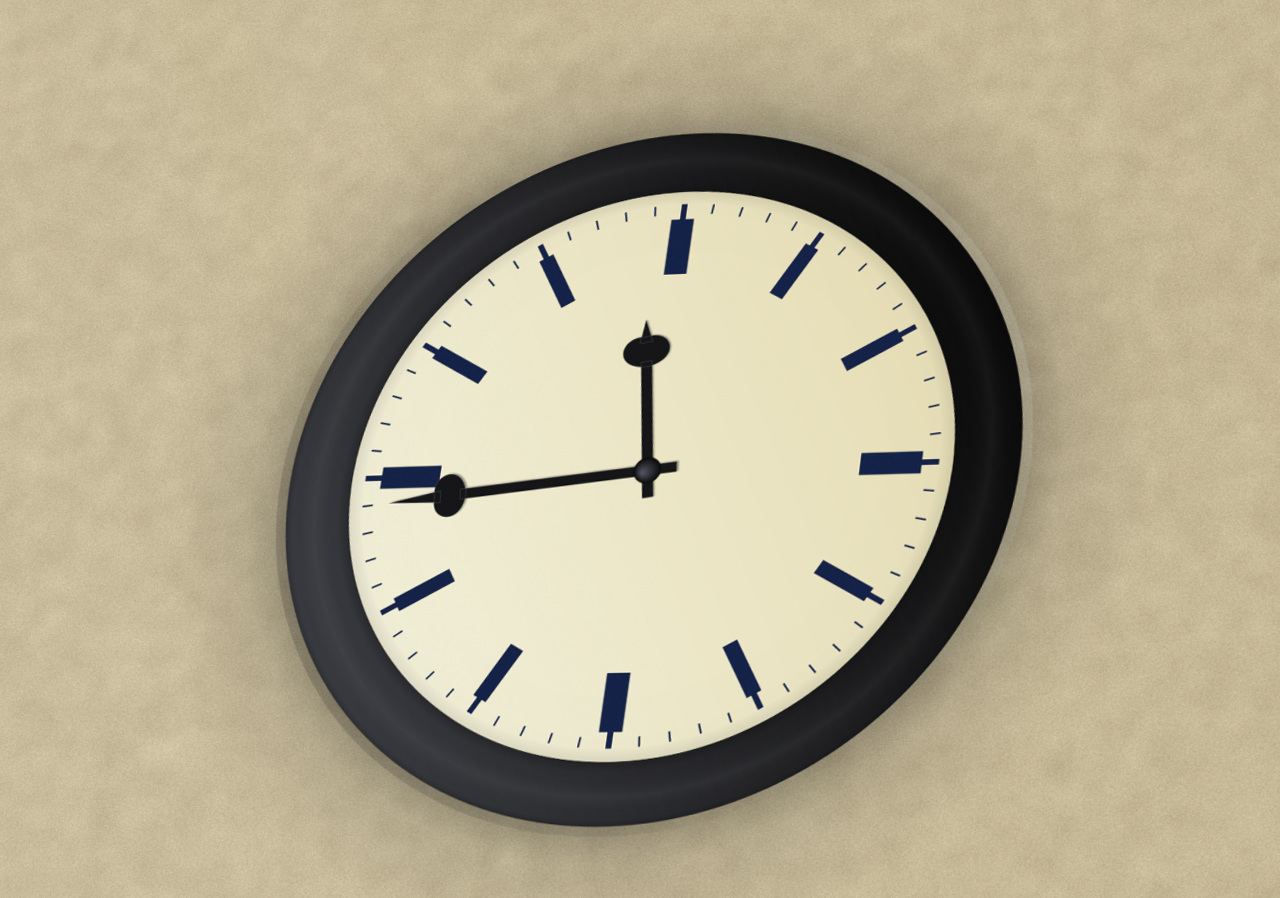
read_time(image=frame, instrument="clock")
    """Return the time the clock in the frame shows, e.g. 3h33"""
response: 11h44
